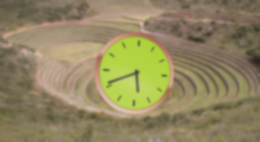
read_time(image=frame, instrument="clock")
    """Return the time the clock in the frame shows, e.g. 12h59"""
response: 5h41
